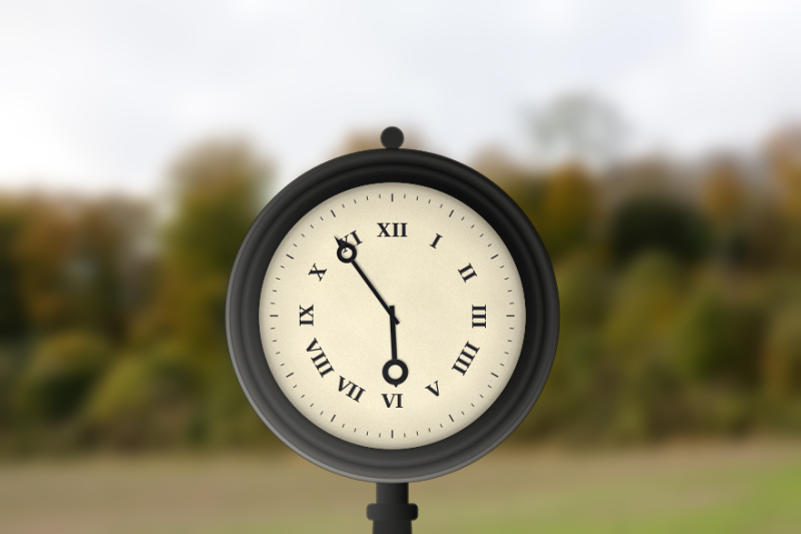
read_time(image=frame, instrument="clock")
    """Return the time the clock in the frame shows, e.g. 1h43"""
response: 5h54
